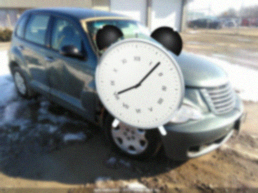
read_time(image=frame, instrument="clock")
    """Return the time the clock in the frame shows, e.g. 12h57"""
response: 8h07
